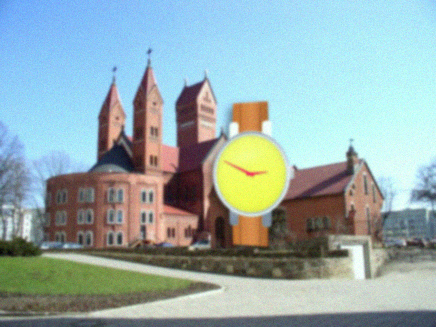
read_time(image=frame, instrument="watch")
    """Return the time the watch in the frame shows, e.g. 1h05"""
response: 2h49
